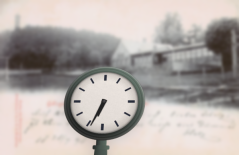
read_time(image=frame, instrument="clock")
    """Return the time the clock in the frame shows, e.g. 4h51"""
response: 6h34
